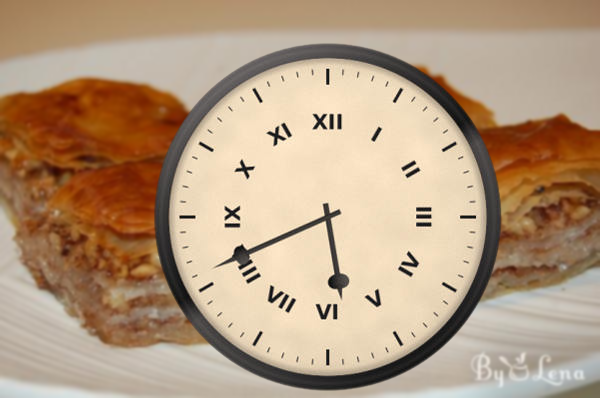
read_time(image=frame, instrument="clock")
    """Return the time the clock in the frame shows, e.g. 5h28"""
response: 5h41
